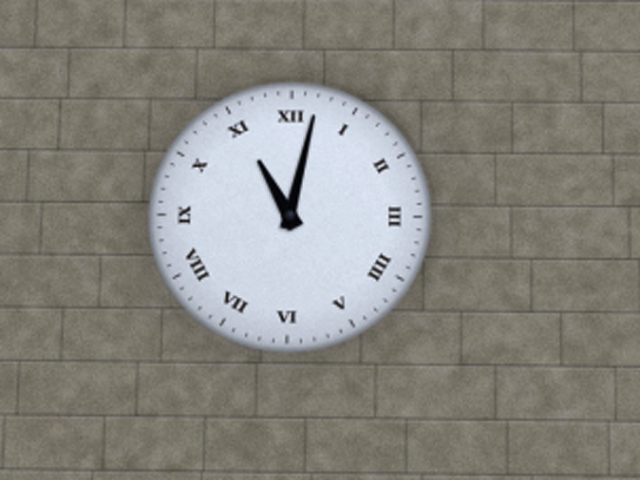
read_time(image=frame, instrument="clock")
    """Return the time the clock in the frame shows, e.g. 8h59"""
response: 11h02
